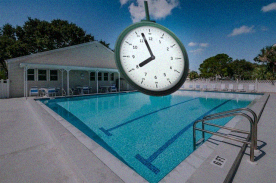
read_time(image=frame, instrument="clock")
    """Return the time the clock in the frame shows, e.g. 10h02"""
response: 7h57
